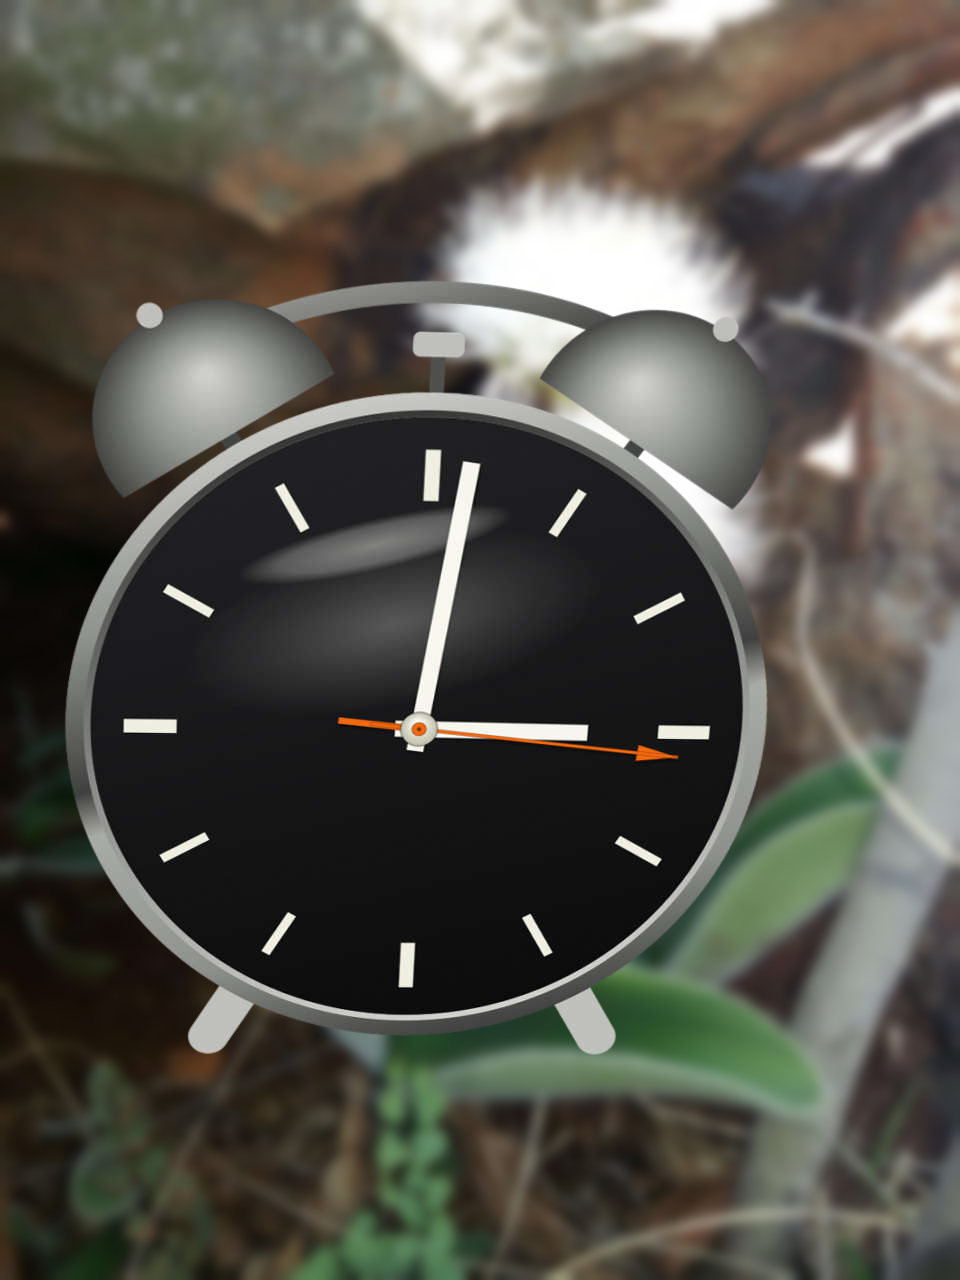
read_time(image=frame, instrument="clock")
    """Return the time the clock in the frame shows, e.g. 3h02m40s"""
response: 3h01m16s
